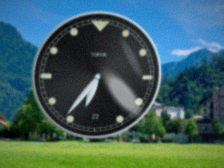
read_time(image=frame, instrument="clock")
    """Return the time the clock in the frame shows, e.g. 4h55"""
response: 6h36
